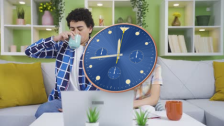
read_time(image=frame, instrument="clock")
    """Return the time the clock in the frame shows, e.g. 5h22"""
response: 11h43
